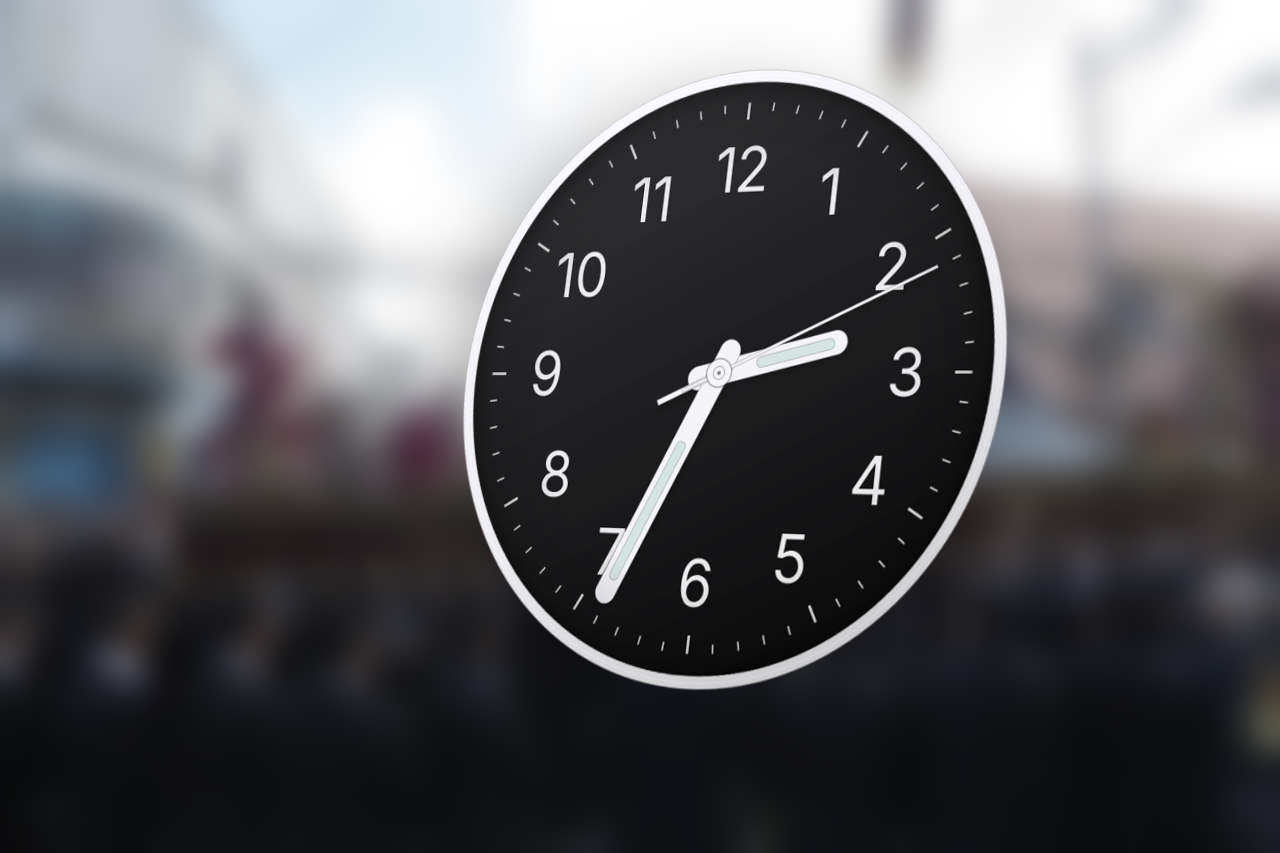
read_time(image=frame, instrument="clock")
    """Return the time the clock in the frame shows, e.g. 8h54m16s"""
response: 2h34m11s
